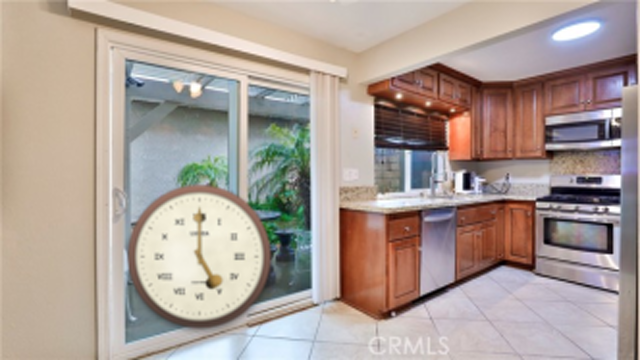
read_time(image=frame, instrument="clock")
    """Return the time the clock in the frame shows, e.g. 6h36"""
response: 5h00
